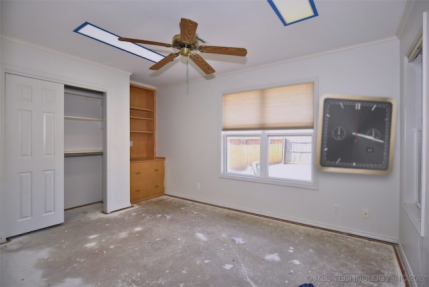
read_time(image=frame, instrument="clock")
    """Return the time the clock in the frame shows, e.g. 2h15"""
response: 3h17
